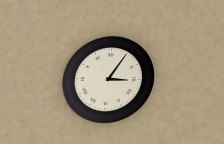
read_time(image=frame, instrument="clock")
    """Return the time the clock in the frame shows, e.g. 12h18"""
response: 3h05
